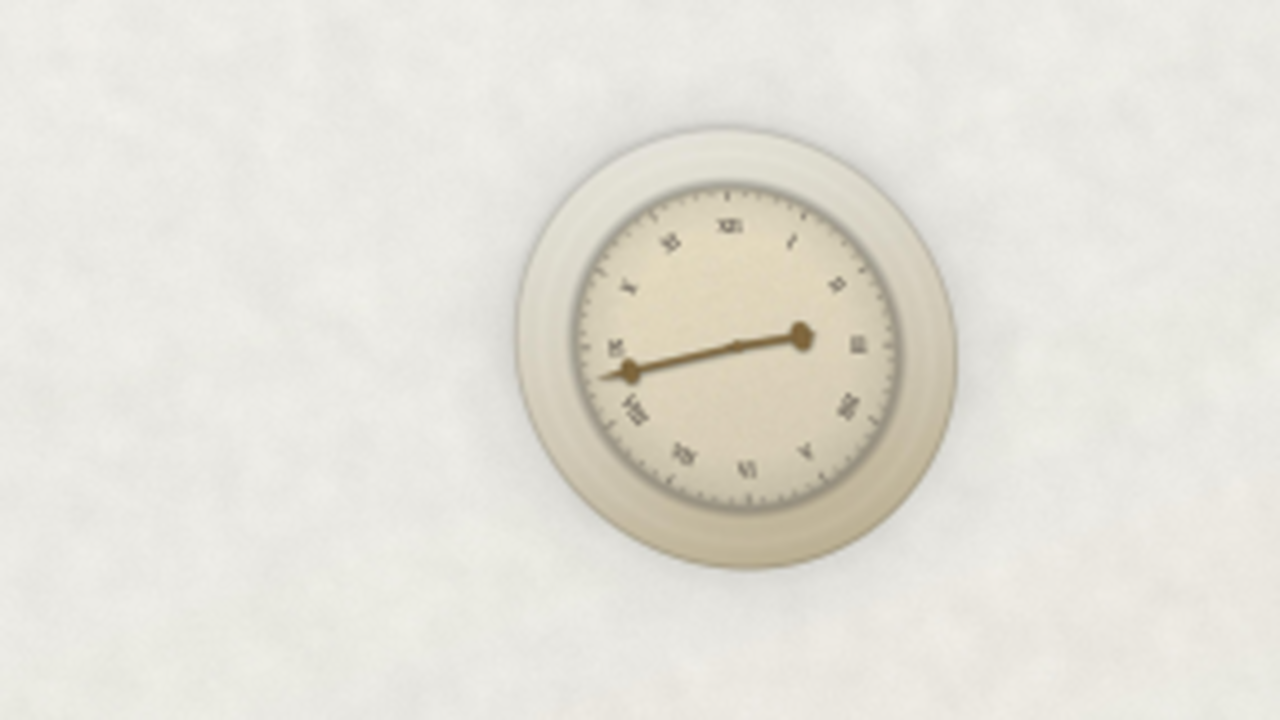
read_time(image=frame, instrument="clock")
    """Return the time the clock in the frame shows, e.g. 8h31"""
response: 2h43
